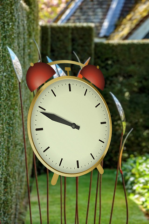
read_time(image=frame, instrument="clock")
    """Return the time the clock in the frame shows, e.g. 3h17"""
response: 9h49
